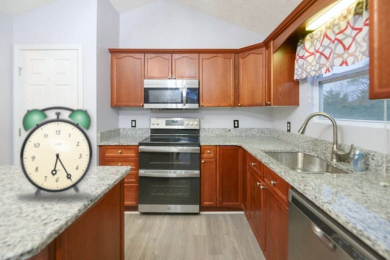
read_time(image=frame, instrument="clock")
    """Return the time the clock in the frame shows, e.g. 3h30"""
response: 6h25
